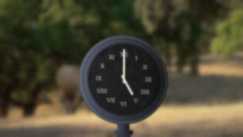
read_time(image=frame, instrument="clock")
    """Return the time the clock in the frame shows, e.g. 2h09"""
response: 5h00
